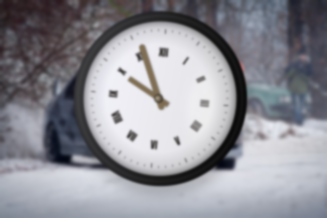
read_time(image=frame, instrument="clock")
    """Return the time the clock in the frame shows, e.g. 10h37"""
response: 9h56
